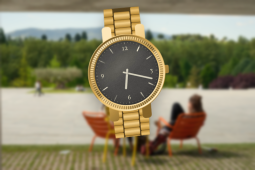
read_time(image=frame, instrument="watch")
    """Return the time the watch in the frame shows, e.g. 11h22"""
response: 6h18
